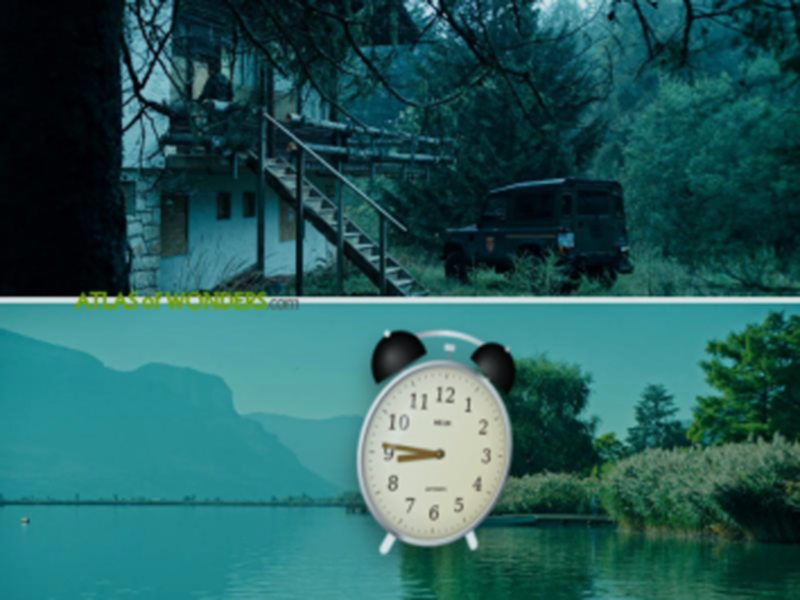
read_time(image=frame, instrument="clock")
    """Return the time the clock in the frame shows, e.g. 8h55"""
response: 8h46
